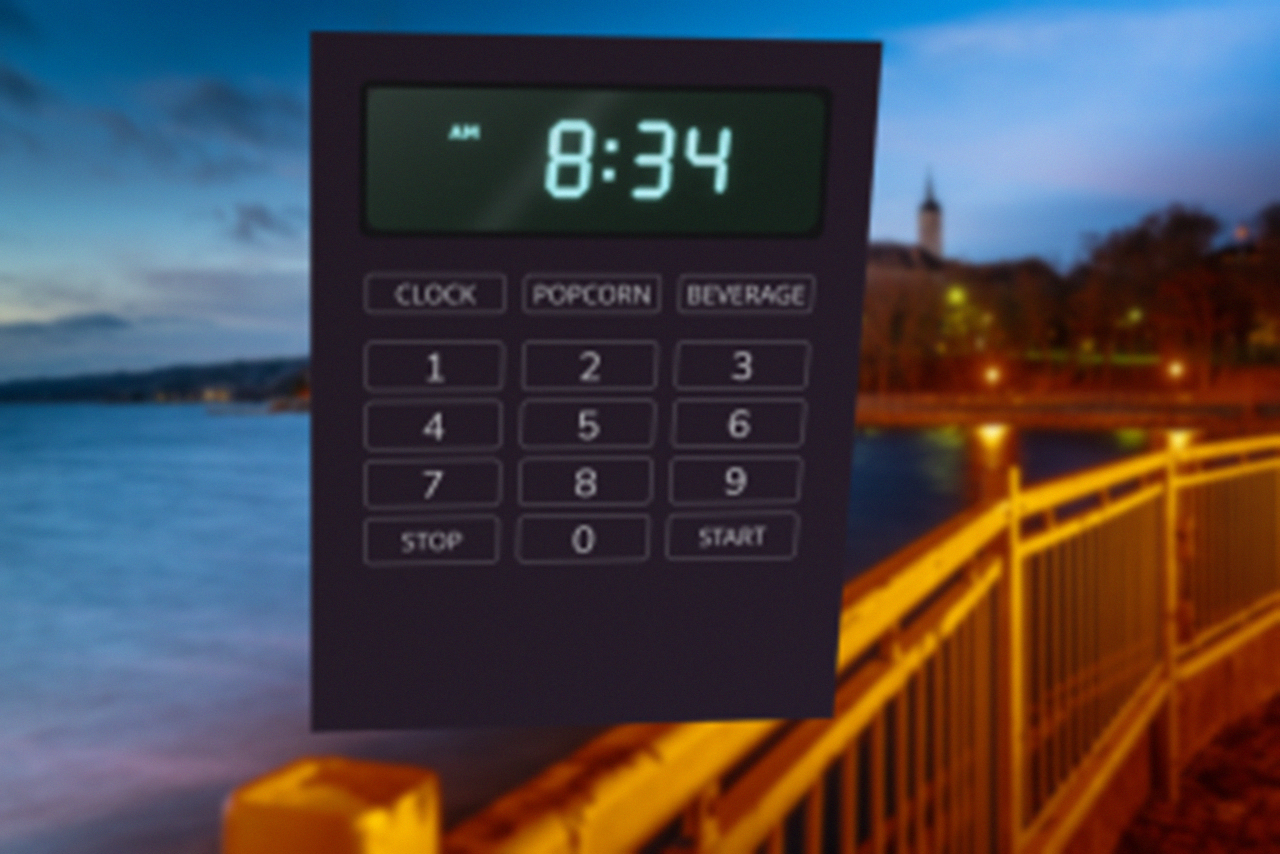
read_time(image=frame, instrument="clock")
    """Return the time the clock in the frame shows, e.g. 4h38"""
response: 8h34
